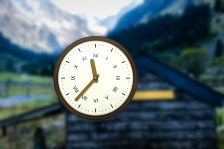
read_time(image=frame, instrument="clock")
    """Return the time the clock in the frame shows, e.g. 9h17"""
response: 11h37
